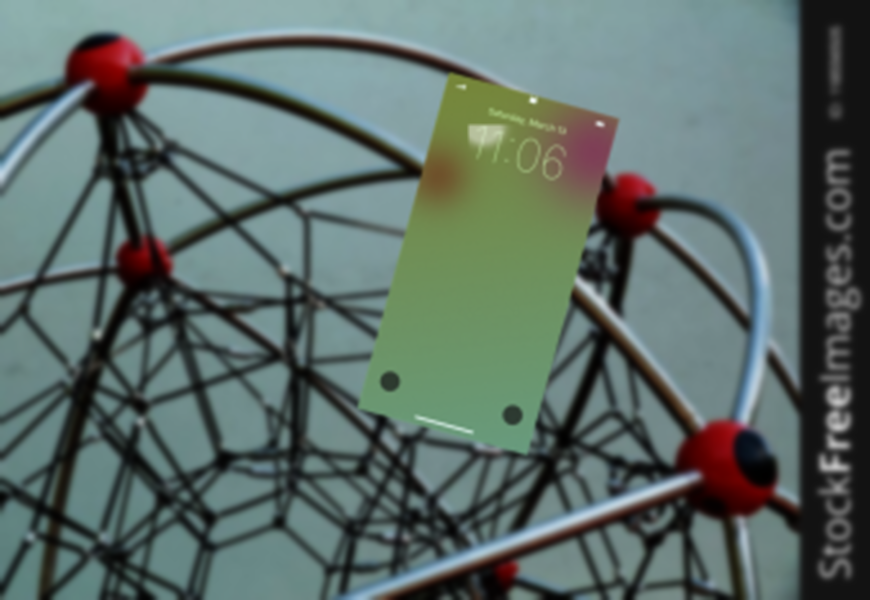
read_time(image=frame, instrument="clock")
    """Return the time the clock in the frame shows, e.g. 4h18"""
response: 11h06
